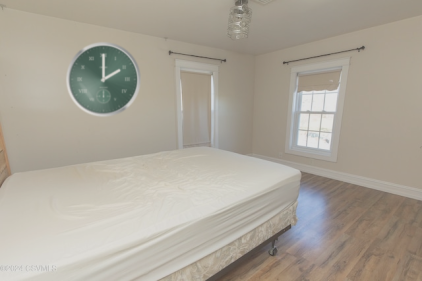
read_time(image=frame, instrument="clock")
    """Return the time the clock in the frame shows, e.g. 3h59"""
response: 2h00
